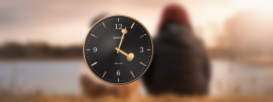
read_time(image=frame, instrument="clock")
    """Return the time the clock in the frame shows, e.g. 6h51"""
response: 4h03
